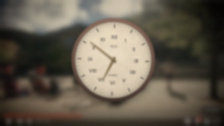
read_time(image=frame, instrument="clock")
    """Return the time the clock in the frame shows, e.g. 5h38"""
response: 6h51
